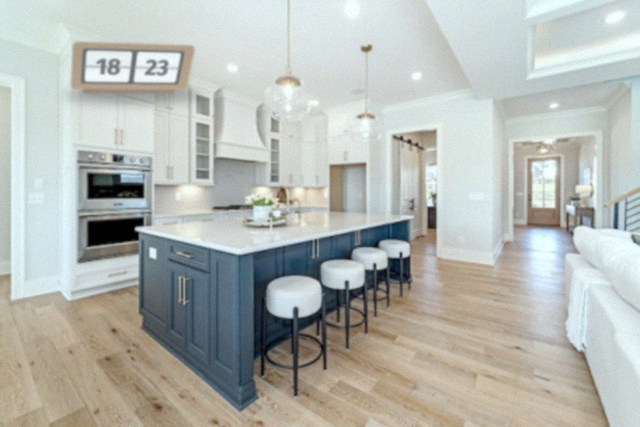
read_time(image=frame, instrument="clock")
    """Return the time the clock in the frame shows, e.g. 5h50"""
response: 18h23
